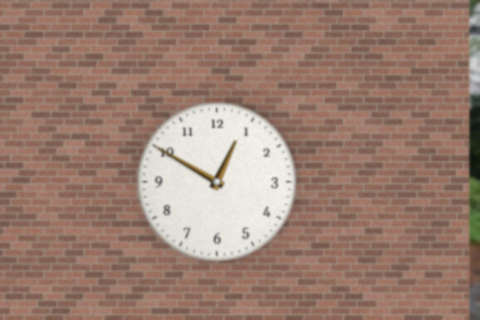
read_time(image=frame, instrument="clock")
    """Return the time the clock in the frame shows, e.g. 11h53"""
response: 12h50
